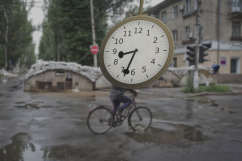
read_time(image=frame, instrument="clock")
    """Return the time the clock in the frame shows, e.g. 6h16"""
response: 8h33
